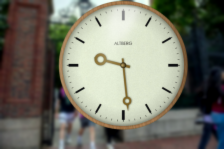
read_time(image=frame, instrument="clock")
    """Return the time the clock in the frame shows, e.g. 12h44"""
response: 9h29
